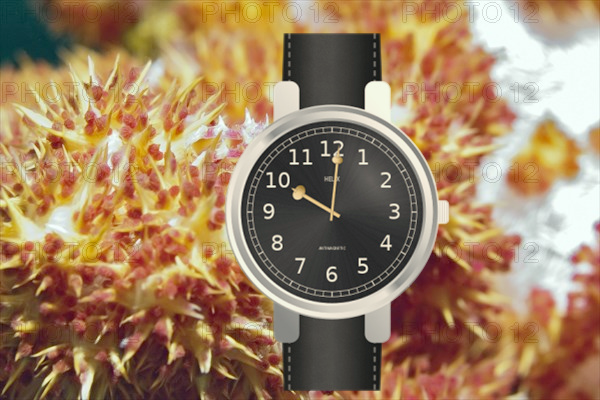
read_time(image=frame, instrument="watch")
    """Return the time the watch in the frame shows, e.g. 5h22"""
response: 10h01
